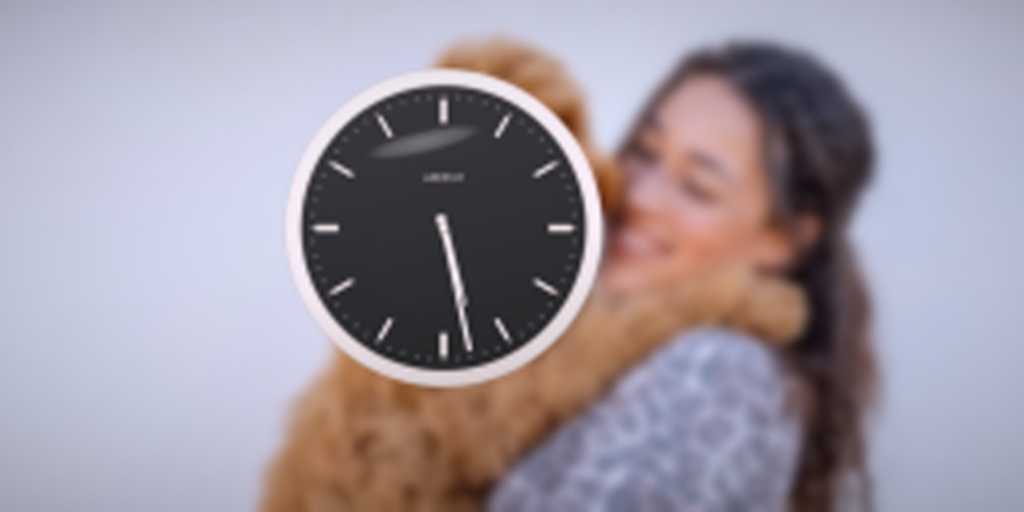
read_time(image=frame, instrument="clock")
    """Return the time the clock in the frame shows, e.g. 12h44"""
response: 5h28
